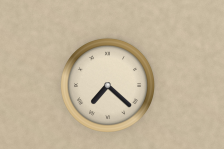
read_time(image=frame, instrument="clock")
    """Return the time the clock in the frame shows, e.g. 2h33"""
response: 7h22
